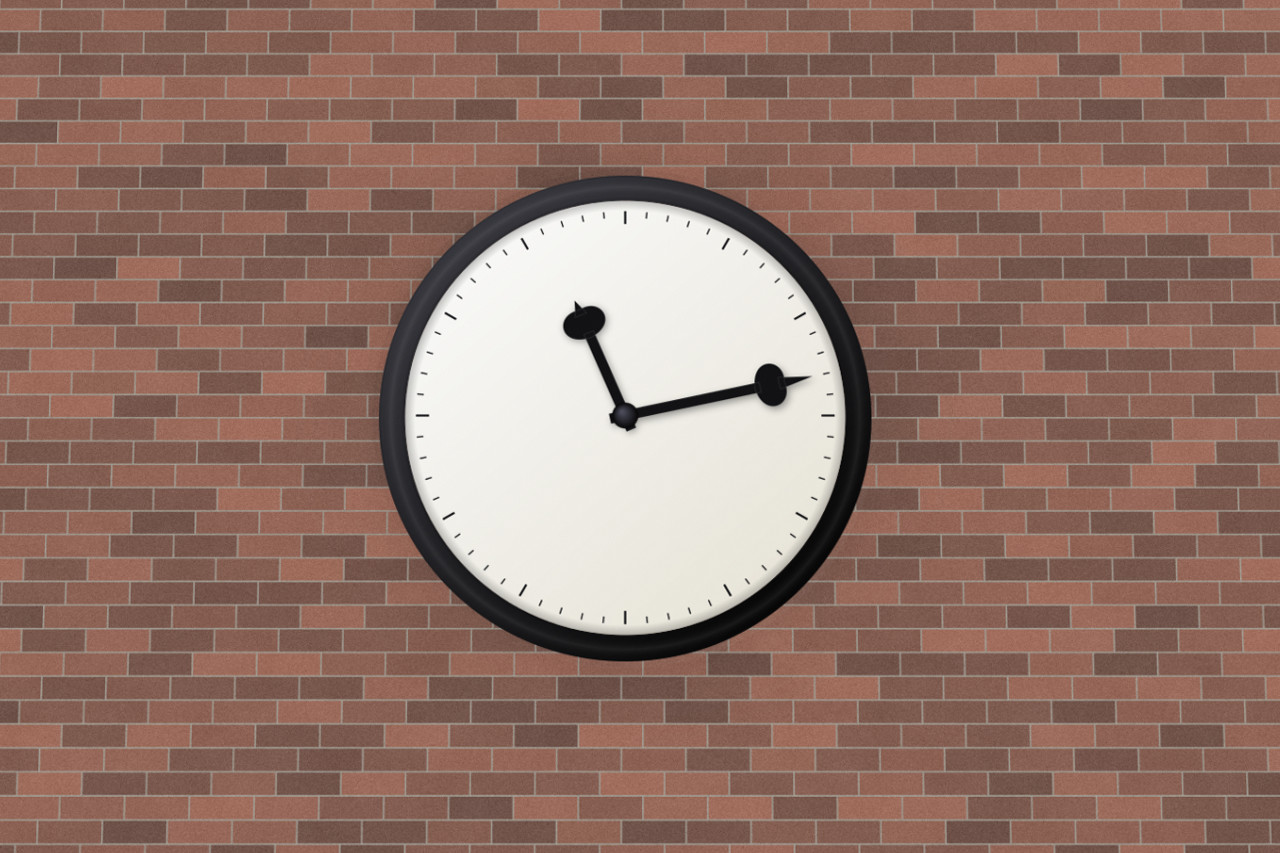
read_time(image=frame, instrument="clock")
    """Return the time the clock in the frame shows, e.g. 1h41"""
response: 11h13
